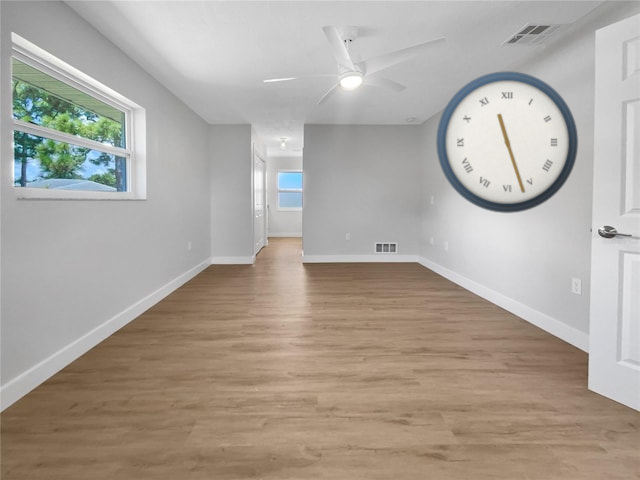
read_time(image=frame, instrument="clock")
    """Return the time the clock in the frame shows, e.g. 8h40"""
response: 11h27
